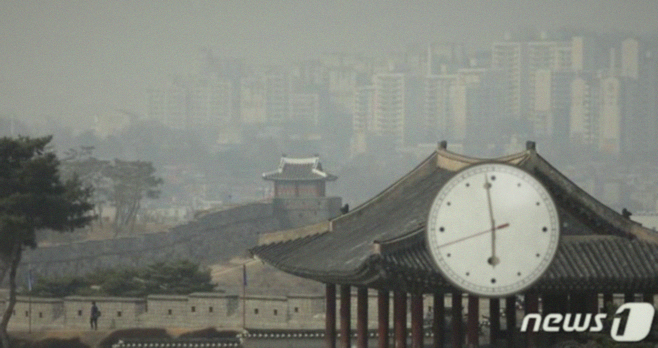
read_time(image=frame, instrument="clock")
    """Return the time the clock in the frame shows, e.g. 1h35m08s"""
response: 5h58m42s
